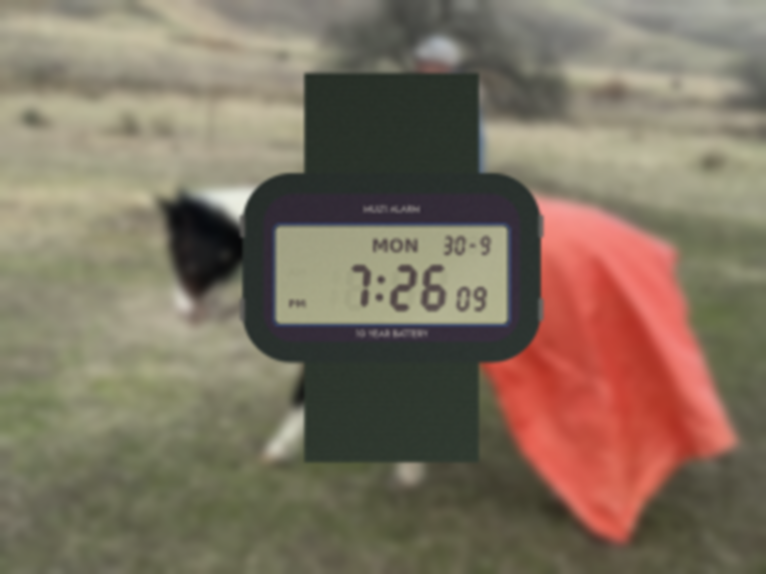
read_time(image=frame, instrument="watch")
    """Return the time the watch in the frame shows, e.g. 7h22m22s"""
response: 7h26m09s
